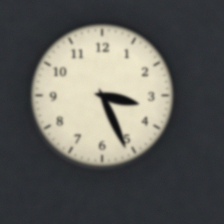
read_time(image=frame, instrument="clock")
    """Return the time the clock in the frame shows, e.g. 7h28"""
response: 3h26
